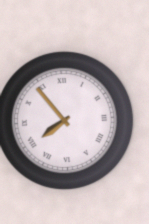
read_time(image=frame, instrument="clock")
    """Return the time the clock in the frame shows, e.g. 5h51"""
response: 7h54
